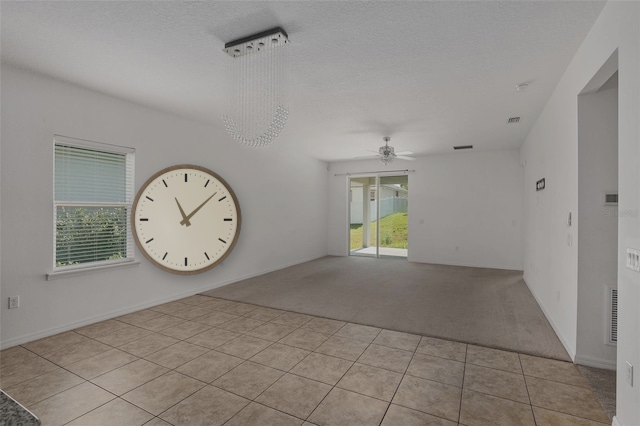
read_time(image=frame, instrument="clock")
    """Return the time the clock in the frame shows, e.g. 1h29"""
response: 11h08
